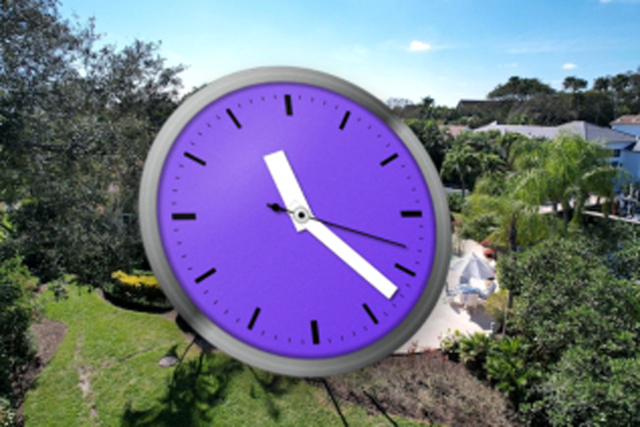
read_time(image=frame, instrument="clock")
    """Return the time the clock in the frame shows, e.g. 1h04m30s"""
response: 11h22m18s
